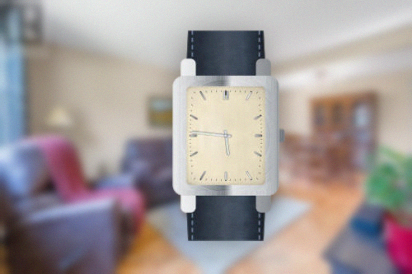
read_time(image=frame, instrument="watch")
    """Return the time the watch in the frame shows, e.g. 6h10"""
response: 5h46
